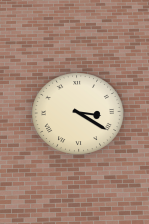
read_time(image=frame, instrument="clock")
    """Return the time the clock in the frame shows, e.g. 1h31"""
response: 3h21
